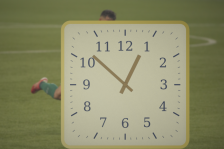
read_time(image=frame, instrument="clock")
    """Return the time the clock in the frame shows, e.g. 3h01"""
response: 12h52
